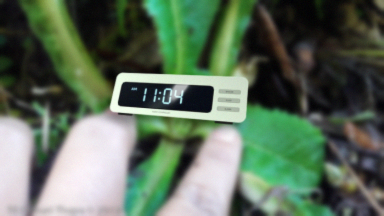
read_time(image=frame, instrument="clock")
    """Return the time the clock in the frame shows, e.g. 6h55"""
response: 11h04
